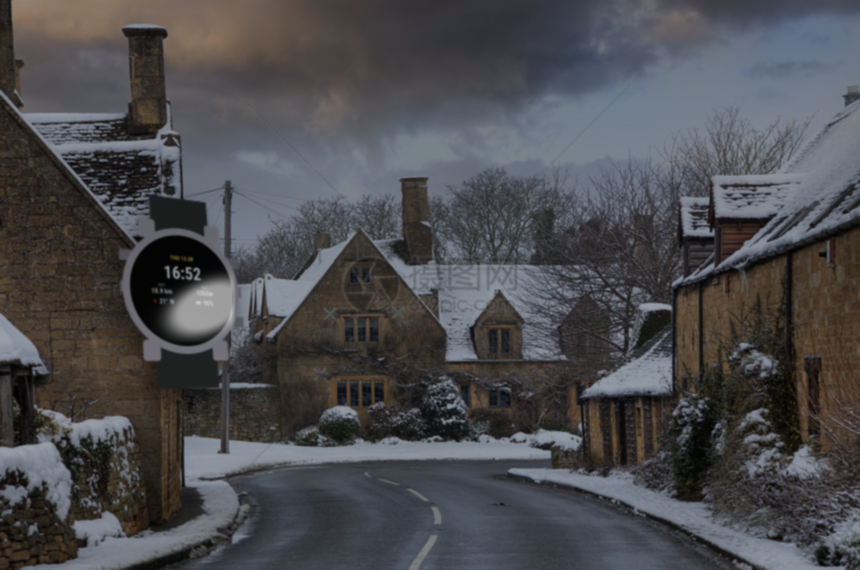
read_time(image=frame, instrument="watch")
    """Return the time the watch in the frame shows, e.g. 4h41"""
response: 16h52
